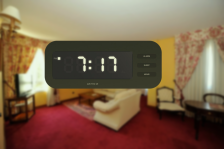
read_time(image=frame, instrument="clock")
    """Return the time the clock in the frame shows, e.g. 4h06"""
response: 7h17
